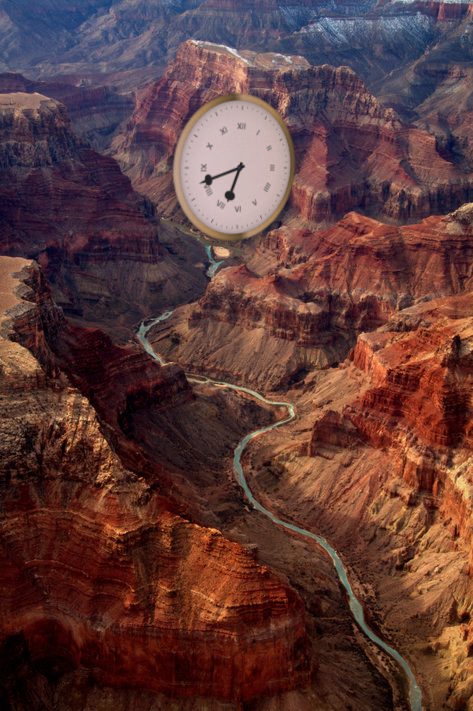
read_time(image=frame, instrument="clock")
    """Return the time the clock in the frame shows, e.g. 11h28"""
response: 6h42
